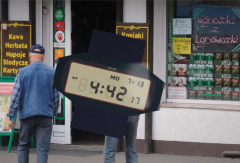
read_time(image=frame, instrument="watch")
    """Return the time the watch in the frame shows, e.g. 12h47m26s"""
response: 4h42m17s
